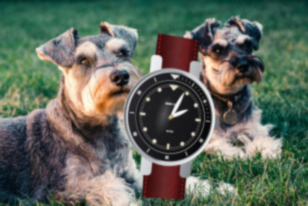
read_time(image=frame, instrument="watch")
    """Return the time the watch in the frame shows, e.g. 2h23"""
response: 2h04
